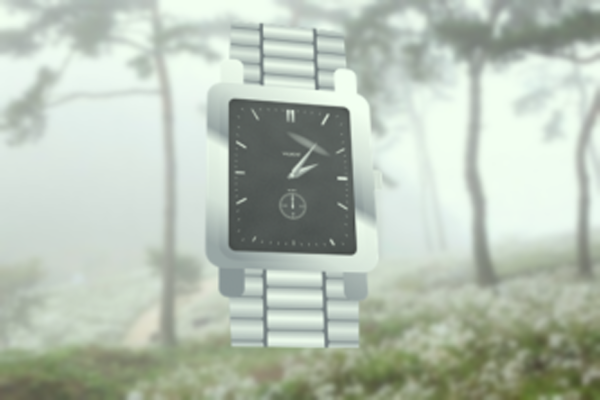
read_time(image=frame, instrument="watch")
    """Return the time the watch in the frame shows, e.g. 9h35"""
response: 2h06
